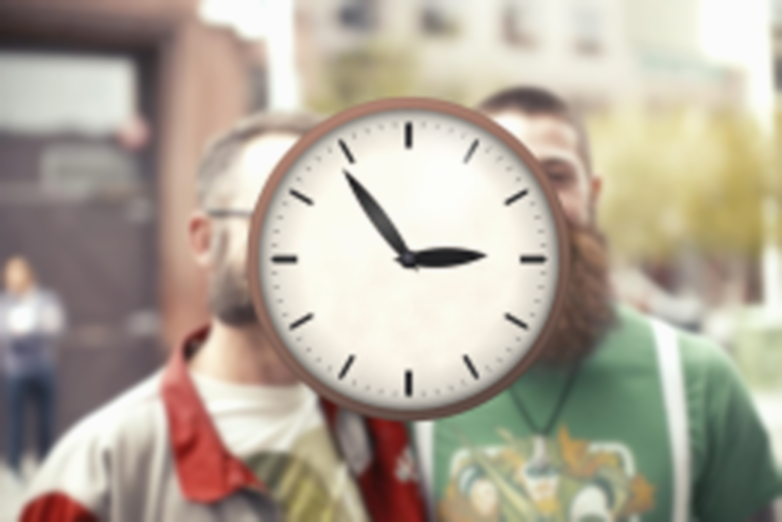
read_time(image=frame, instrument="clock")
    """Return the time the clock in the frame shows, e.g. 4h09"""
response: 2h54
